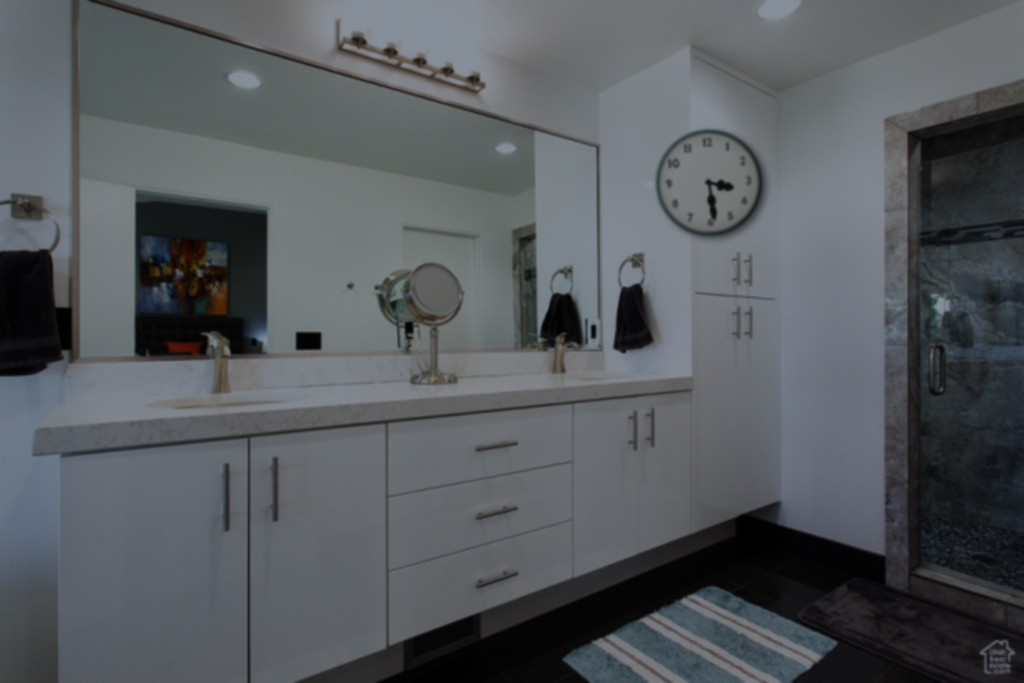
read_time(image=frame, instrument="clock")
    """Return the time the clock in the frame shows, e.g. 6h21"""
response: 3h29
